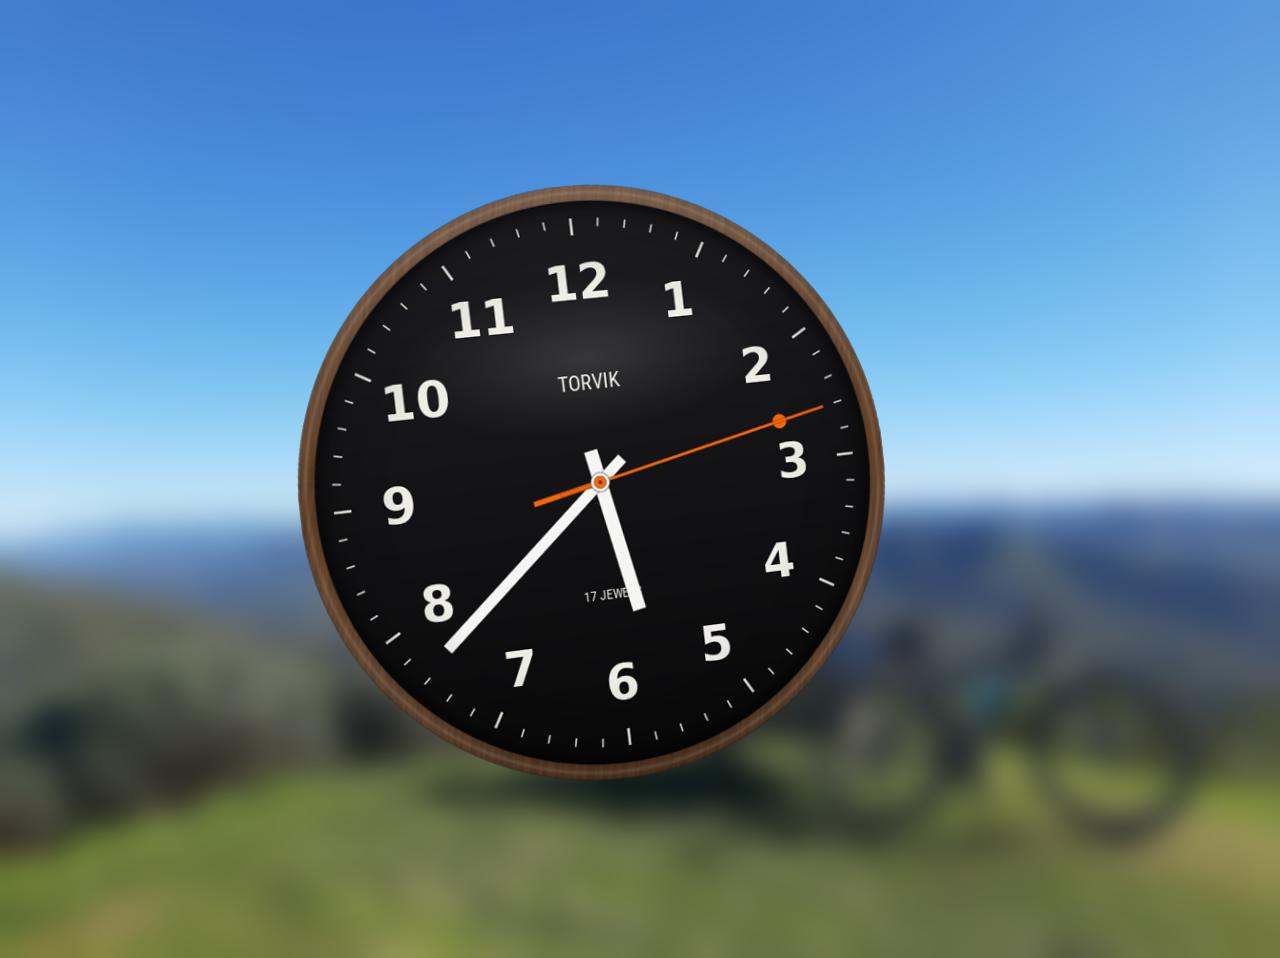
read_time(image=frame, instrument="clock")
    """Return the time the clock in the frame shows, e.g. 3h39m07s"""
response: 5h38m13s
